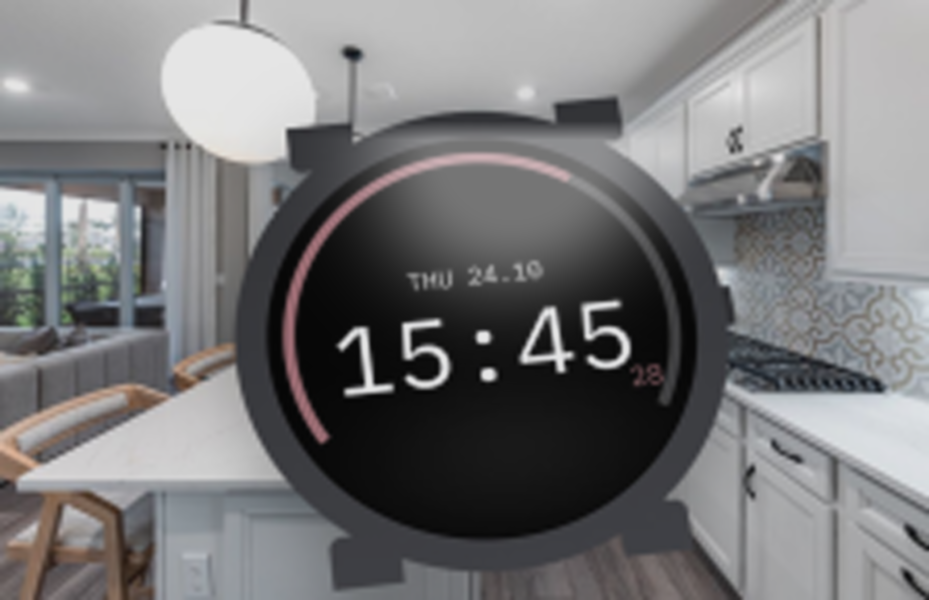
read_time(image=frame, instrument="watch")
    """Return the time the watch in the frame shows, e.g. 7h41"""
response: 15h45
